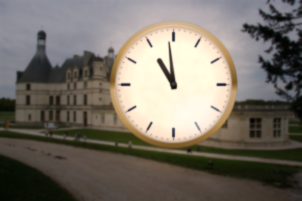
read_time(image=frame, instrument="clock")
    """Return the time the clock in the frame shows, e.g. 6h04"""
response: 10h59
